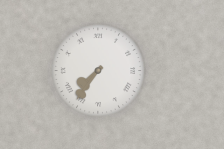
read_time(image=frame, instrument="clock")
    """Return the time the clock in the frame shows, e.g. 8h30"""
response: 7h36
